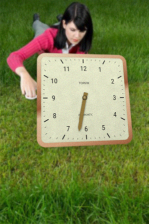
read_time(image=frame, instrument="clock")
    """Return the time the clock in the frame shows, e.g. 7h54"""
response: 6h32
